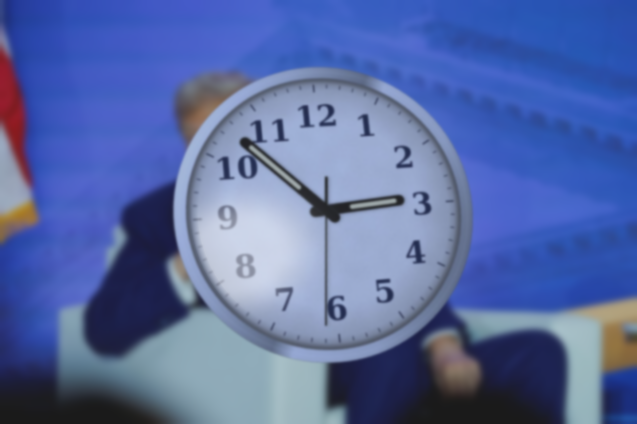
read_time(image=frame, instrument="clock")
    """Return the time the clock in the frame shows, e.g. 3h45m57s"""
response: 2h52m31s
